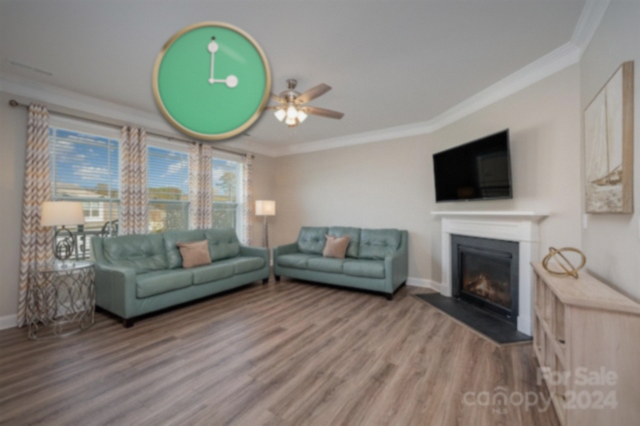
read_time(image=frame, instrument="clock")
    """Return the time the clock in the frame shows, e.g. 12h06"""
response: 3h00
